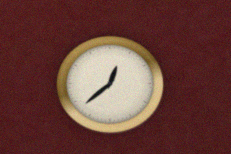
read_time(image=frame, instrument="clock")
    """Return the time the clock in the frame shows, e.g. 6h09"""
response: 12h38
